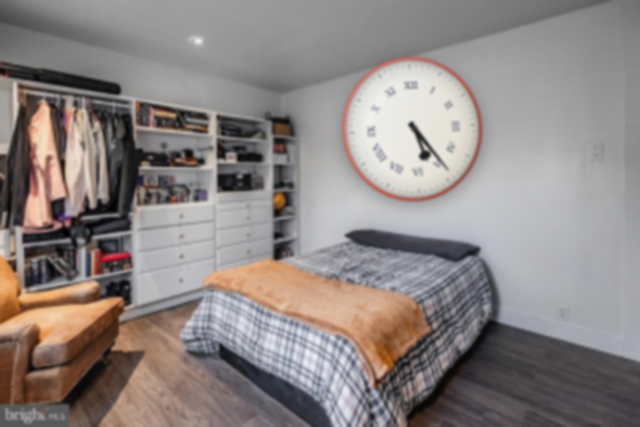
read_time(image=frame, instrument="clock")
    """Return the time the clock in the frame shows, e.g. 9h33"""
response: 5h24
